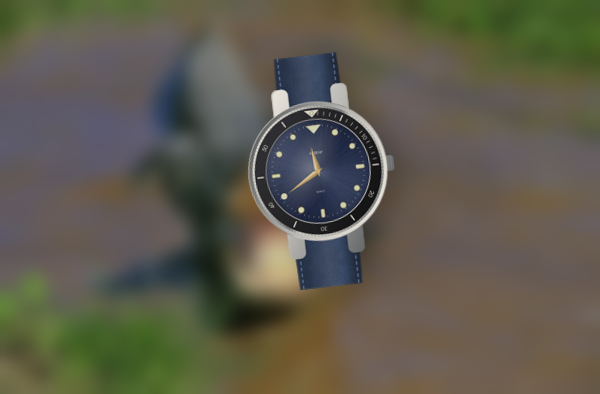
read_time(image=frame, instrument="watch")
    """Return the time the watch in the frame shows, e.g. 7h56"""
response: 11h40
